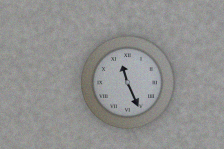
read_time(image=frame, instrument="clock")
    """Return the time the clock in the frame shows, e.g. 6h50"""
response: 11h26
